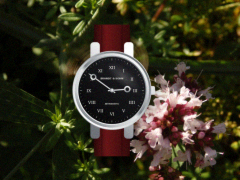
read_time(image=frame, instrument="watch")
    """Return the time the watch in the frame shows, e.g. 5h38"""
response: 2h51
